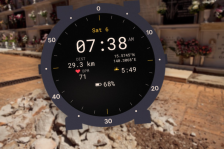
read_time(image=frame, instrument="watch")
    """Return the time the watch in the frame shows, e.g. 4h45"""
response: 7h38
